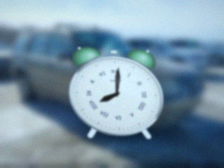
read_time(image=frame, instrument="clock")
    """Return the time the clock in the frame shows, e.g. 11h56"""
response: 8h01
